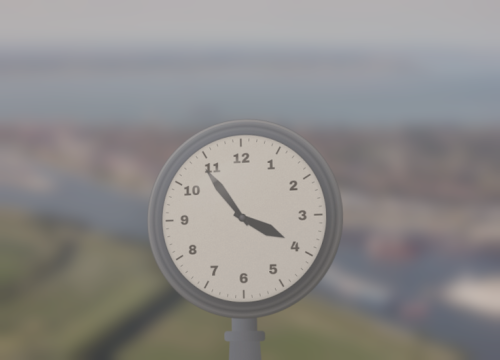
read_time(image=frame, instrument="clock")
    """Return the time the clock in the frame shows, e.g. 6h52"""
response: 3h54
